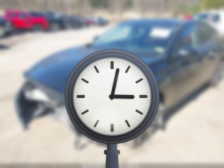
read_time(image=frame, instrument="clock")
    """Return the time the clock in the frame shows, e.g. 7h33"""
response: 3h02
